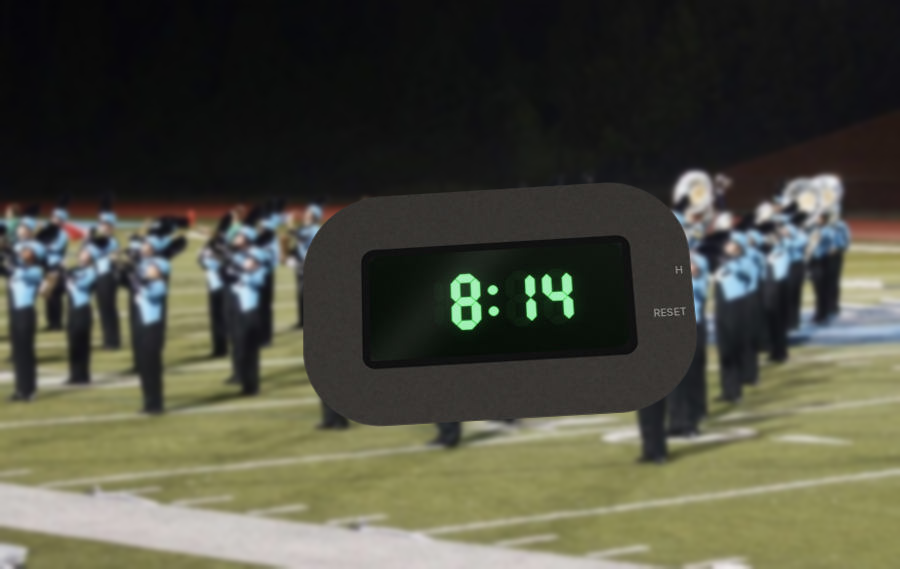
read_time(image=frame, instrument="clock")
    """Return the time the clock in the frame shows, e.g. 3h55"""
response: 8h14
